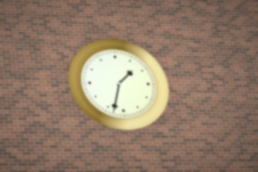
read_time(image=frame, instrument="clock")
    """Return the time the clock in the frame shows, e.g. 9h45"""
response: 1h33
